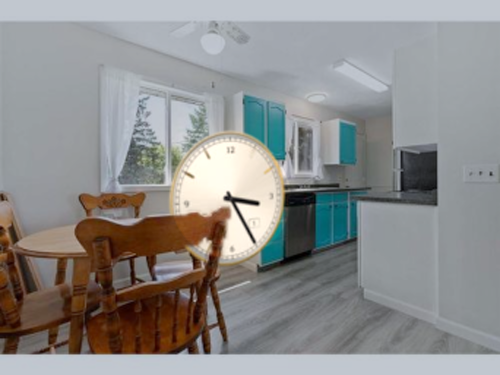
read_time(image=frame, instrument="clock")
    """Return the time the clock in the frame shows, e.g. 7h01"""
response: 3h25
